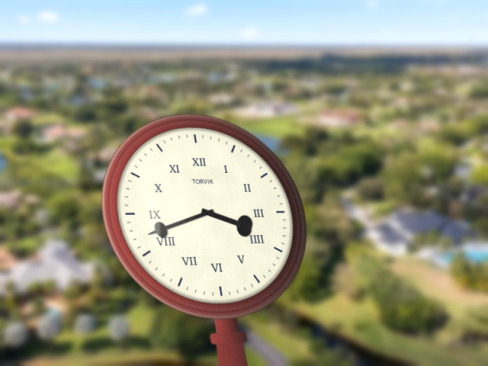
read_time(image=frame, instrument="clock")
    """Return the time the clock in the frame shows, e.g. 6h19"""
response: 3h42
